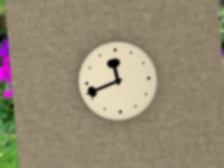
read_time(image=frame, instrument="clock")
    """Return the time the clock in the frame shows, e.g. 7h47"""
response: 11h42
